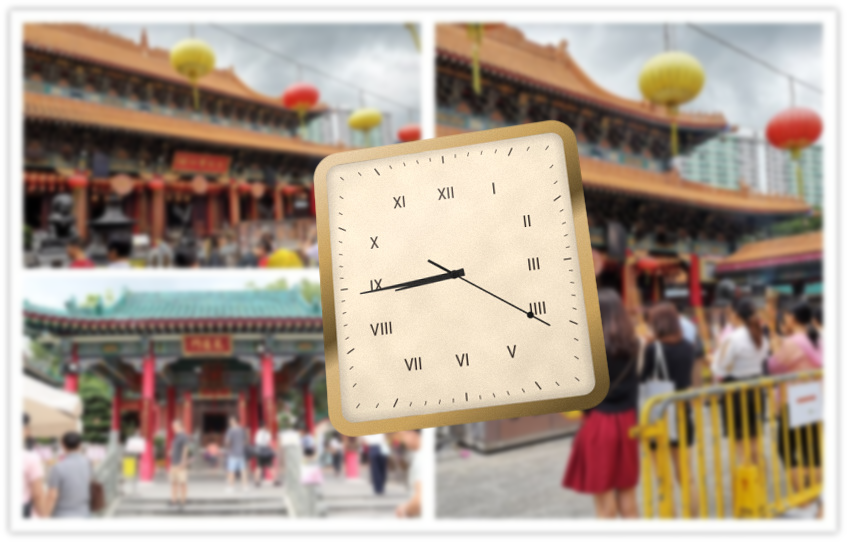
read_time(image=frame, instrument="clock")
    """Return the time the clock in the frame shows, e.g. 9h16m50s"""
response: 8h44m21s
